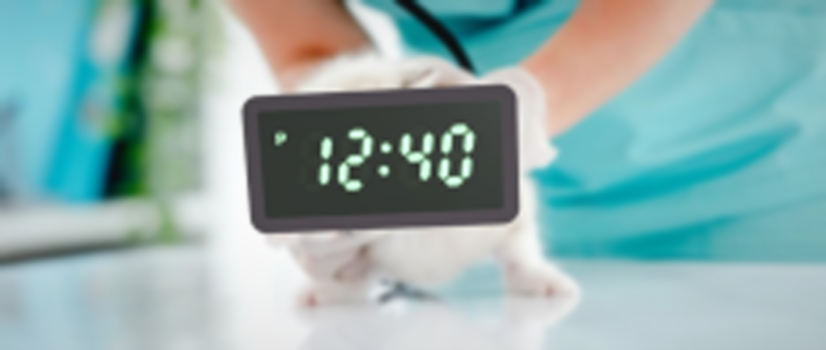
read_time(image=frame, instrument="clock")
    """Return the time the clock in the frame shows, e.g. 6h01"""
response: 12h40
